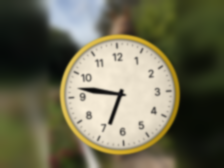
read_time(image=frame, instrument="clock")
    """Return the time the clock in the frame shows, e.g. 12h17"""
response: 6h47
